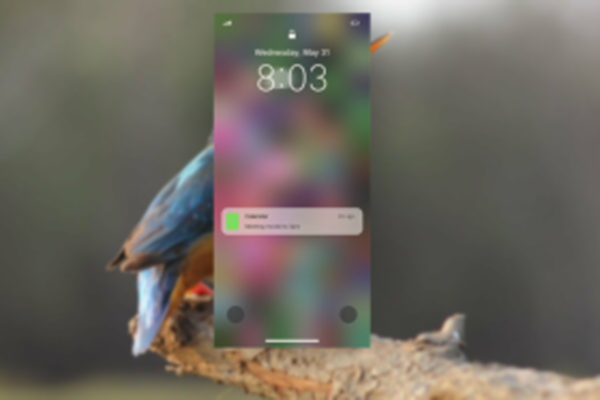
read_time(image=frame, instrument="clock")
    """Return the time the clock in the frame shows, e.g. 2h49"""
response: 8h03
